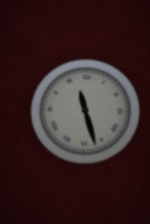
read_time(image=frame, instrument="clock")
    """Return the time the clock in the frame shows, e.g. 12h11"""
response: 11h27
